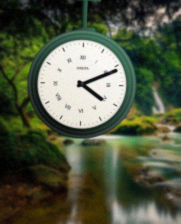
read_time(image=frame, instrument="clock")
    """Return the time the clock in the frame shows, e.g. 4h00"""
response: 4h11
